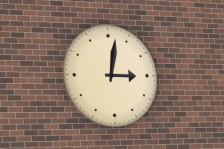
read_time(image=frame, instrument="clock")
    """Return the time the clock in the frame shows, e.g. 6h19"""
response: 3h02
